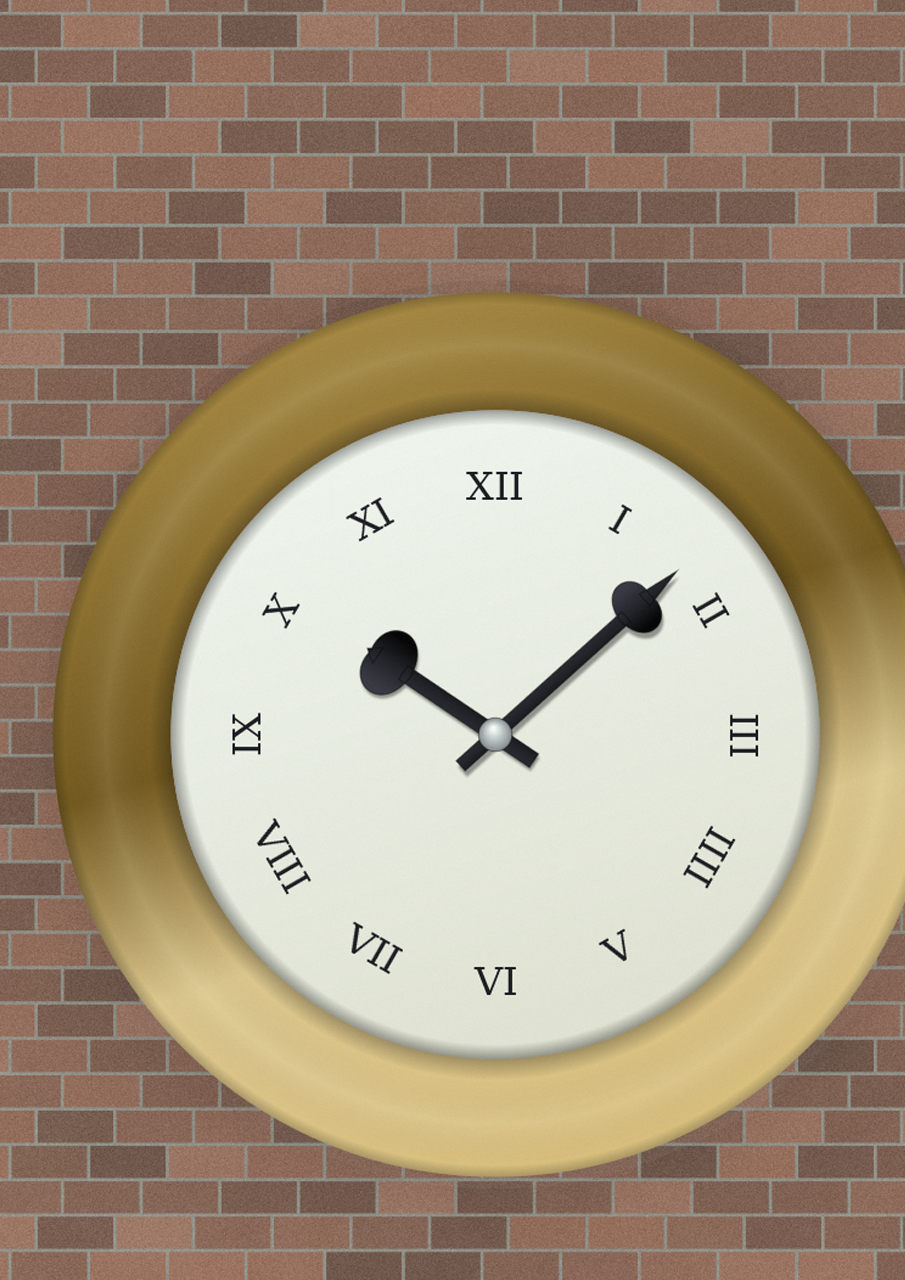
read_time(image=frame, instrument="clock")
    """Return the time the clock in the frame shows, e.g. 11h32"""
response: 10h08
